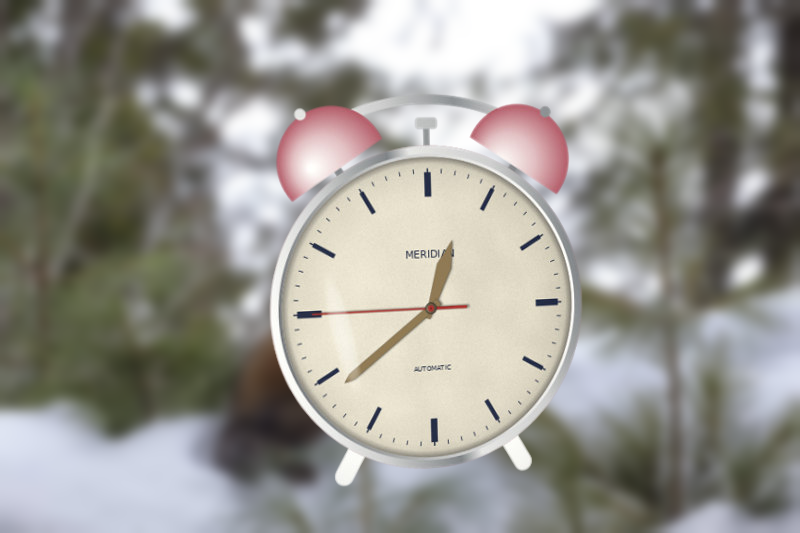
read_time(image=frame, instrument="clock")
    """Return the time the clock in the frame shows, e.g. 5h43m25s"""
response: 12h38m45s
